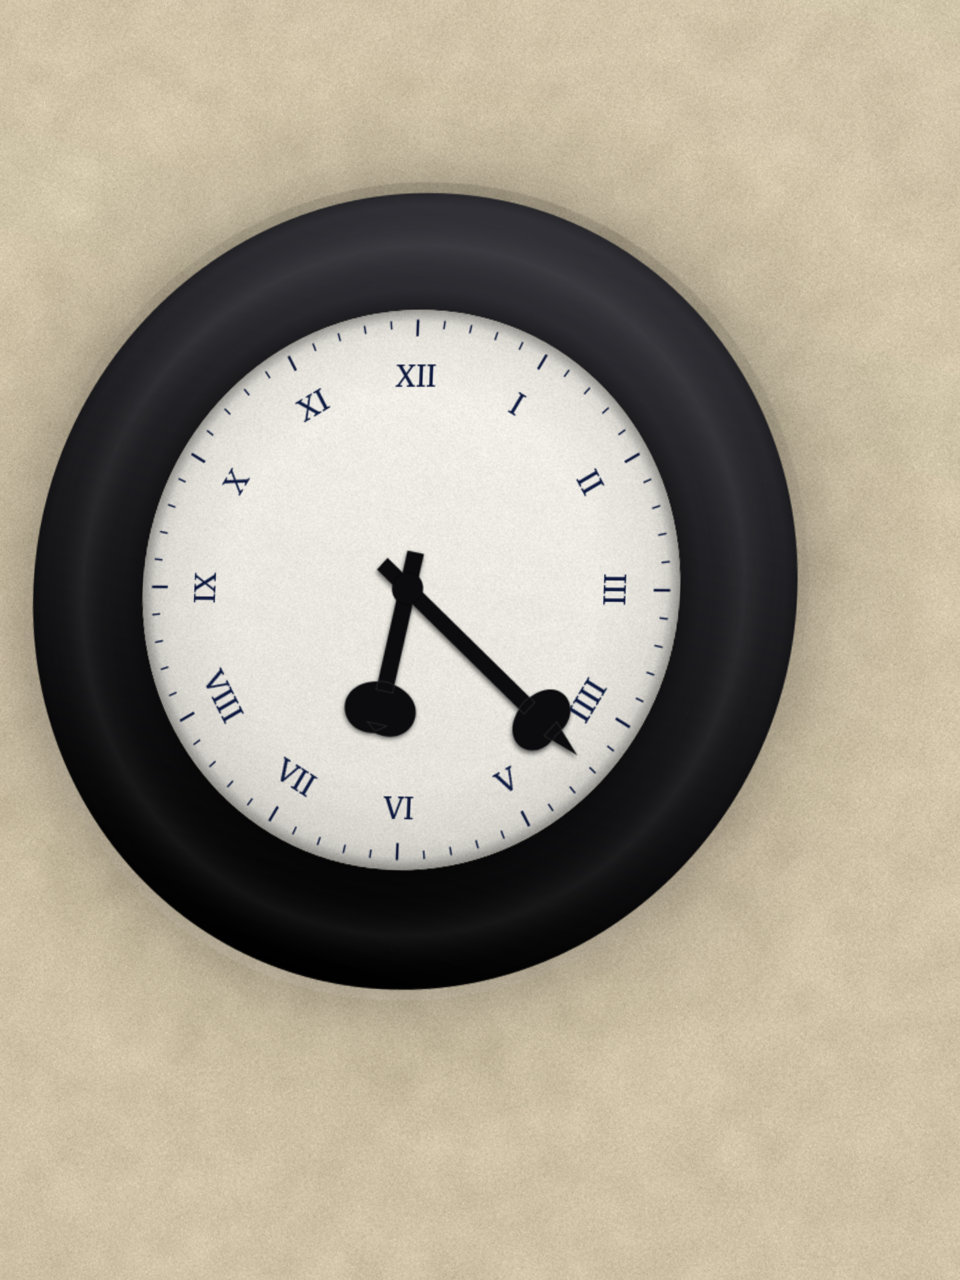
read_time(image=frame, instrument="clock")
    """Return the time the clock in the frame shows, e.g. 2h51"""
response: 6h22
